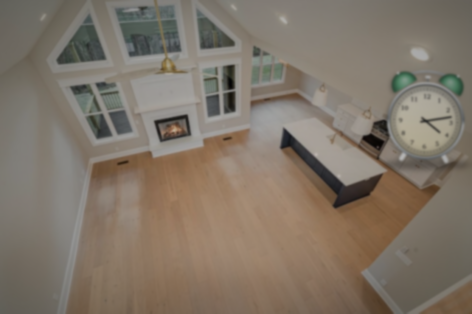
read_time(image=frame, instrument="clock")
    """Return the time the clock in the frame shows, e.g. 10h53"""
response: 4h13
